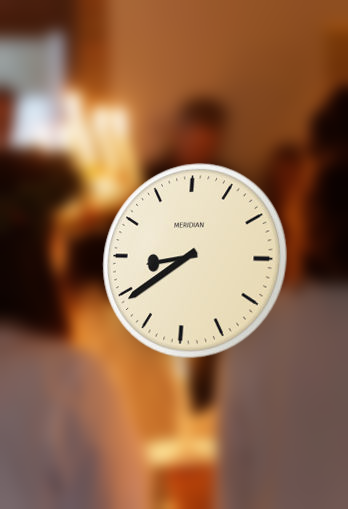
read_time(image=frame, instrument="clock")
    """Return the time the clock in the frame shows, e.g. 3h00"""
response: 8h39
